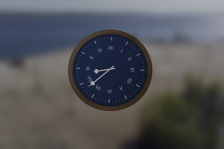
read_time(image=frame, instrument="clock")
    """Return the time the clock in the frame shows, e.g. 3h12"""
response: 8h38
